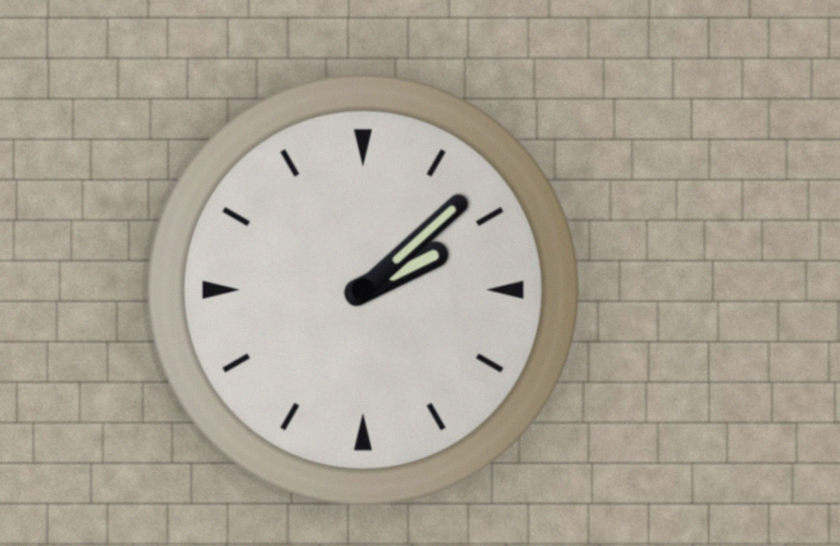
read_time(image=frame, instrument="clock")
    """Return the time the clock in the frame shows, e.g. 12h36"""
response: 2h08
